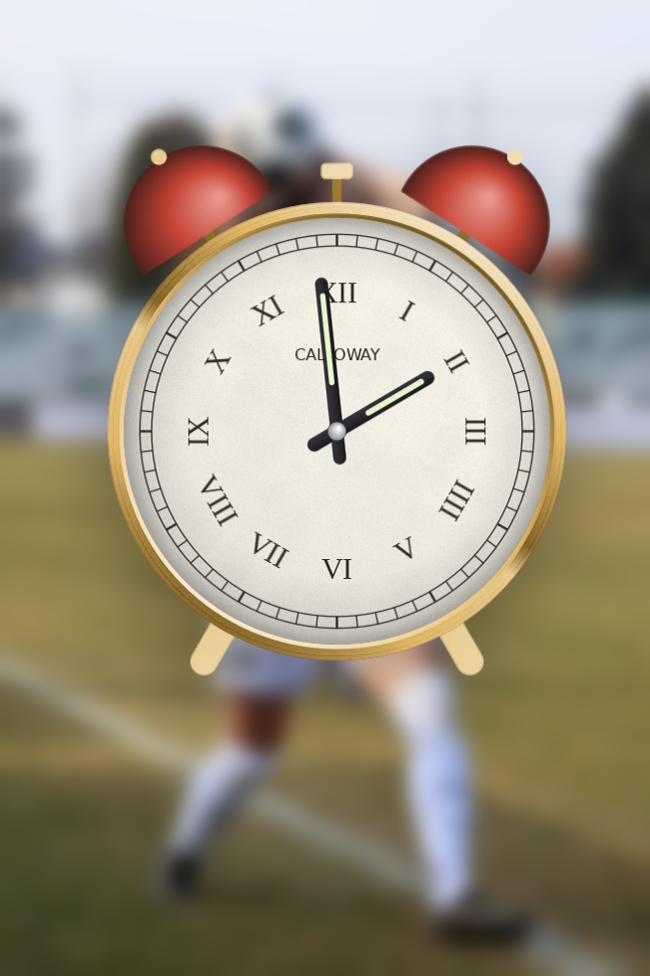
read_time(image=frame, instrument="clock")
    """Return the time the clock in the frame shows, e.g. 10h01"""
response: 1h59
